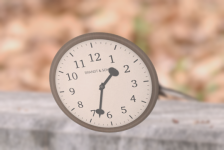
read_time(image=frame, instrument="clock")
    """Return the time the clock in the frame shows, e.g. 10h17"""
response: 1h33
